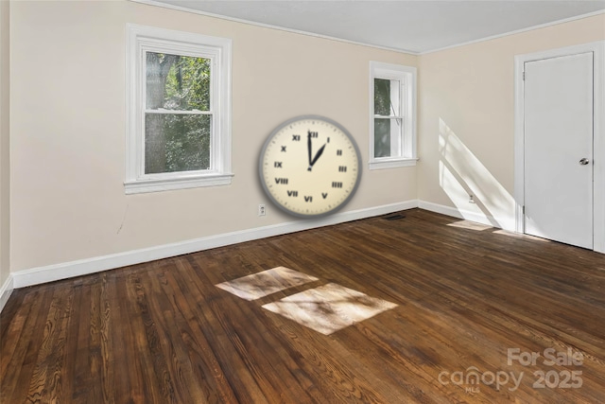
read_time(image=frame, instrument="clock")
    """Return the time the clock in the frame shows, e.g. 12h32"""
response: 12h59
